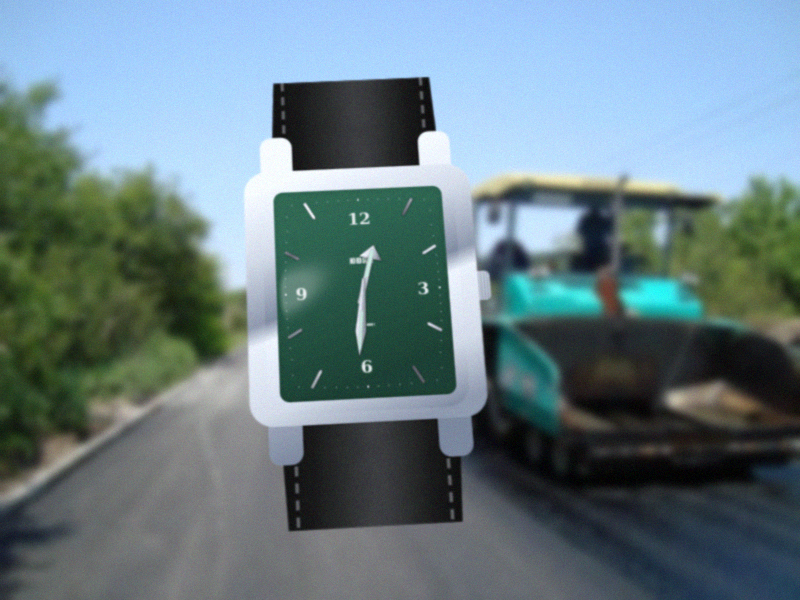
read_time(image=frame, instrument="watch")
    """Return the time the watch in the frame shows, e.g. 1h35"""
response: 12h31
